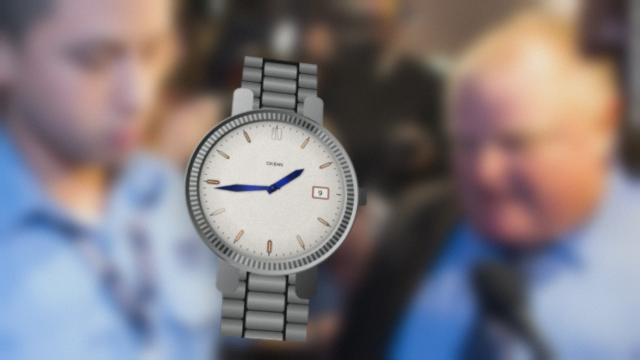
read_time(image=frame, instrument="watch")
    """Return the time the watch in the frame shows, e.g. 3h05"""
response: 1h44
